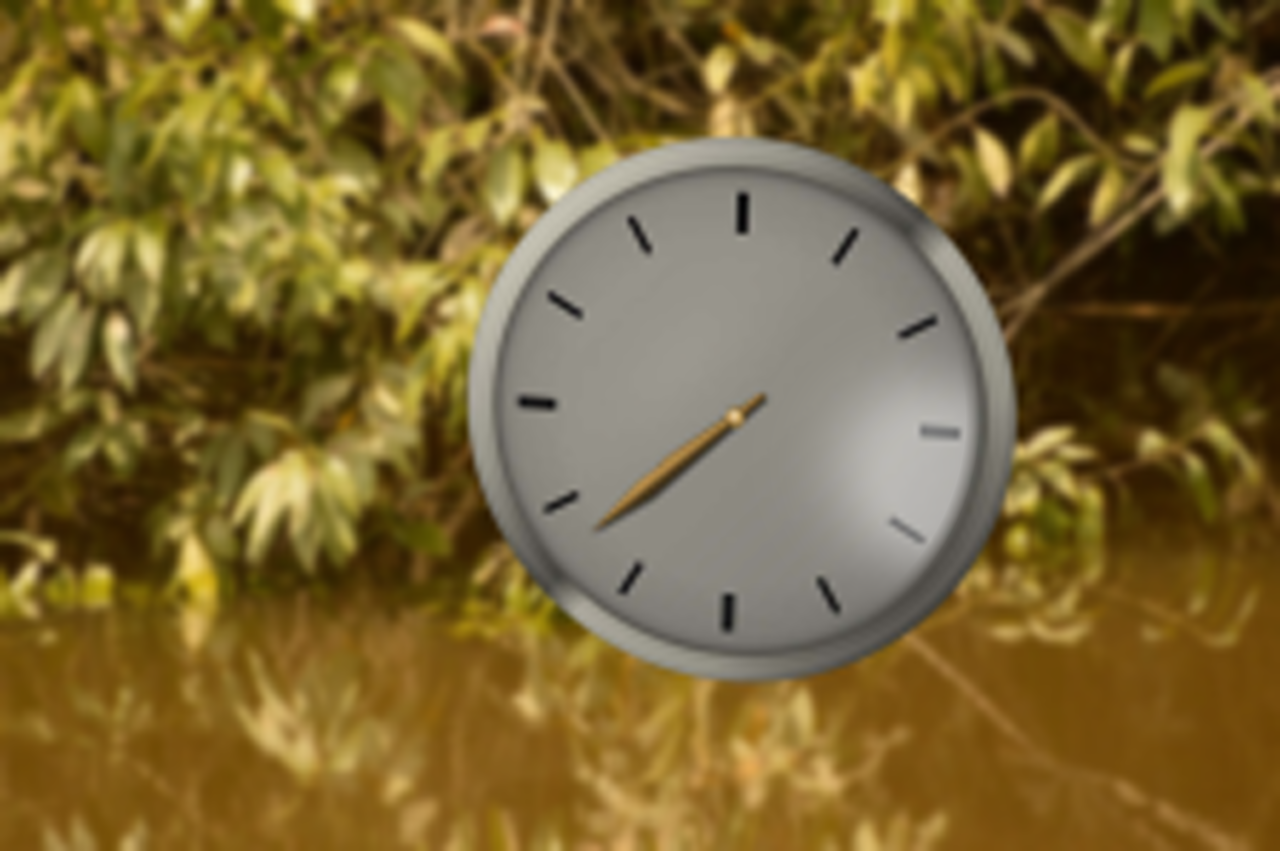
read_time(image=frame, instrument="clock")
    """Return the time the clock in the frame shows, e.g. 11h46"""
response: 7h38
